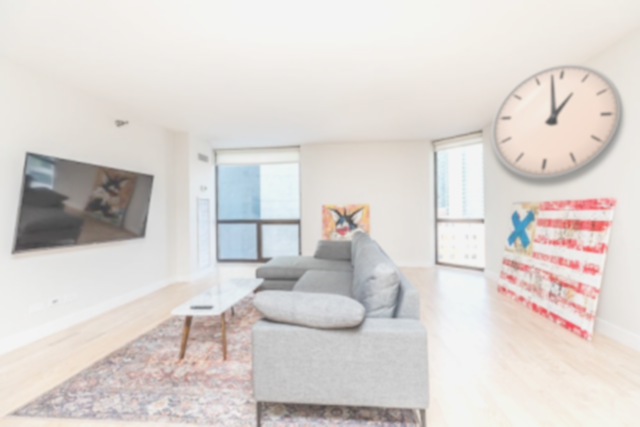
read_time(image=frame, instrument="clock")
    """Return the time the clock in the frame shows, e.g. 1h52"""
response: 12h58
